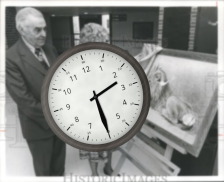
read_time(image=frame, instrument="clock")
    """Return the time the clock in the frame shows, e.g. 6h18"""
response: 2h30
